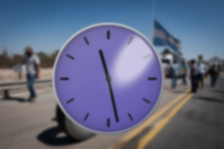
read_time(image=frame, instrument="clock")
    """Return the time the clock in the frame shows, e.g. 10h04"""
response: 11h28
